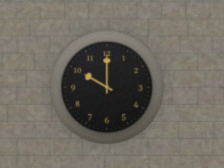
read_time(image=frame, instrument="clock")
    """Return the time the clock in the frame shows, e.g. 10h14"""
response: 10h00
